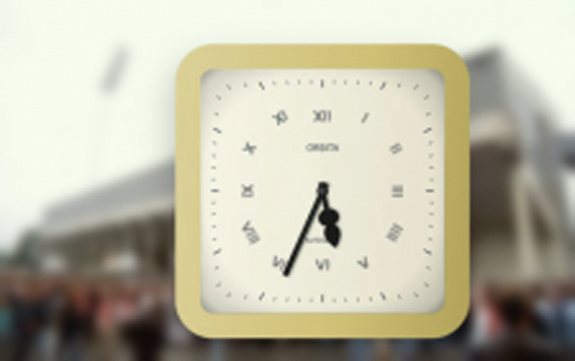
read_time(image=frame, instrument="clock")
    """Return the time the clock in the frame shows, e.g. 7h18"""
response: 5h34
